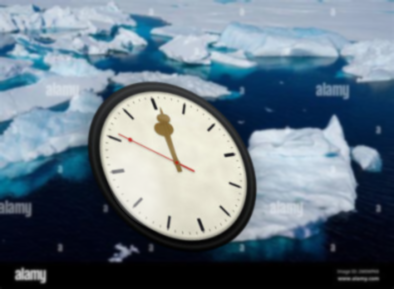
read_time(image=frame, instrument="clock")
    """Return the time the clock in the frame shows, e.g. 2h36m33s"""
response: 12h00m51s
